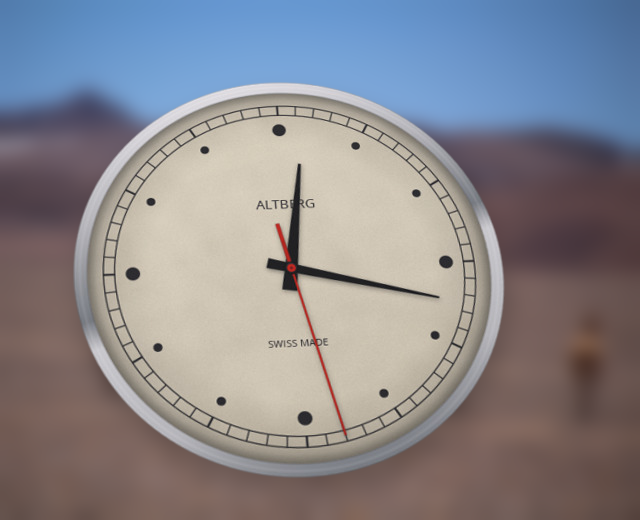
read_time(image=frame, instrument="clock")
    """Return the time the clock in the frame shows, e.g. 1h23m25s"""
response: 12h17m28s
